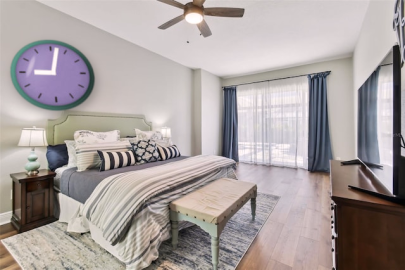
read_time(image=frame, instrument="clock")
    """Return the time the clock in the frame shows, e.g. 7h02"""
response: 9h02
